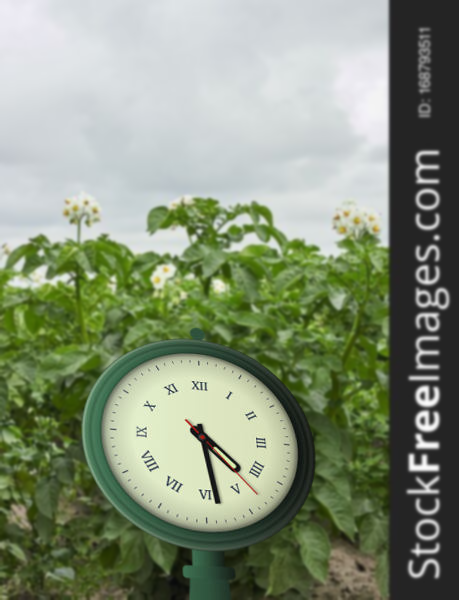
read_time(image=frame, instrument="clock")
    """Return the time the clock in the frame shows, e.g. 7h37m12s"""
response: 4h28m23s
